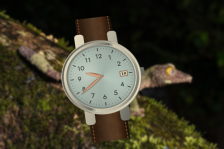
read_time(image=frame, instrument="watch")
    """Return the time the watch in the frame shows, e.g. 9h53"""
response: 9h39
